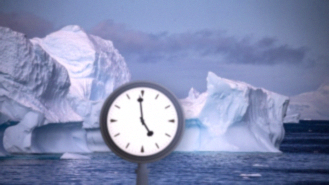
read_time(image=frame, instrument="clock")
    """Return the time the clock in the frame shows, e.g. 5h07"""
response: 4h59
